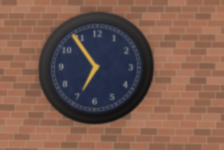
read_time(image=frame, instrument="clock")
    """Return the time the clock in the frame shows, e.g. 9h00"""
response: 6h54
